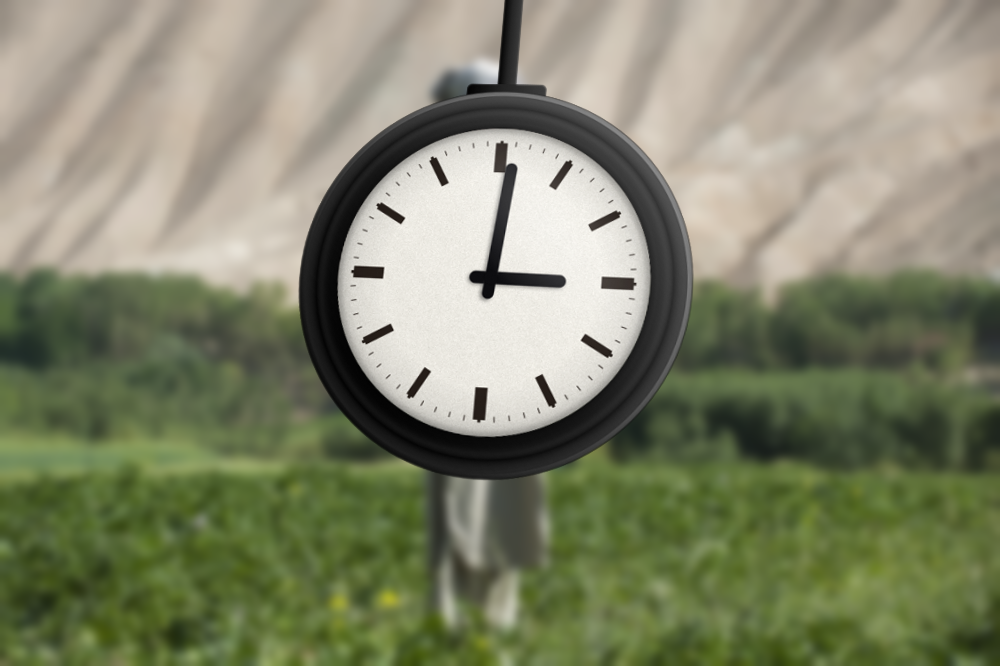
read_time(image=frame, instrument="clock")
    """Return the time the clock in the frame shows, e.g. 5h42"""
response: 3h01
